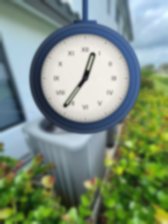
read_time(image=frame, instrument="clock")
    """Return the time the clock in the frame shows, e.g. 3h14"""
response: 12h36
